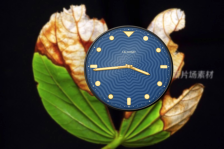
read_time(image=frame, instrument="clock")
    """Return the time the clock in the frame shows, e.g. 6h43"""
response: 3h44
